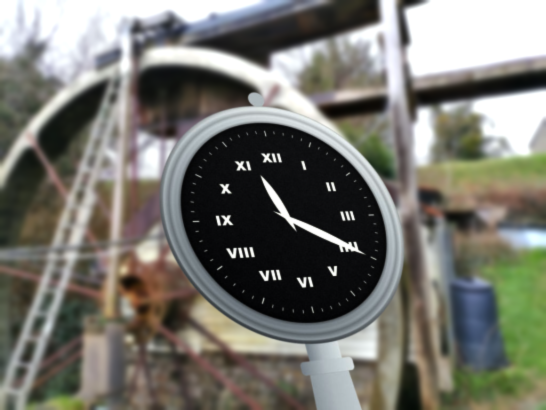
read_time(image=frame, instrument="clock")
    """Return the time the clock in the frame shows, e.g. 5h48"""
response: 11h20
